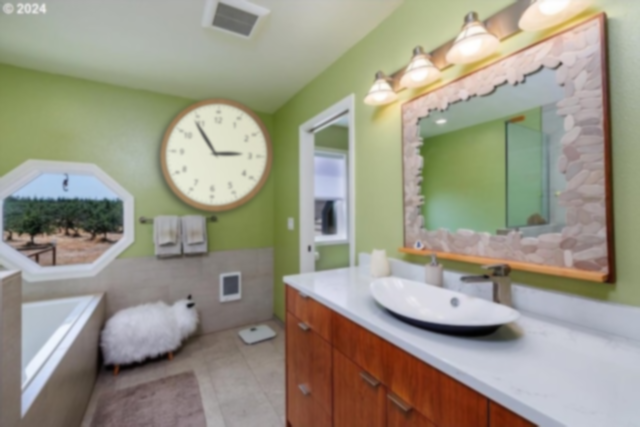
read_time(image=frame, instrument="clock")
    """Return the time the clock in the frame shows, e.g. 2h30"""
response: 2h54
